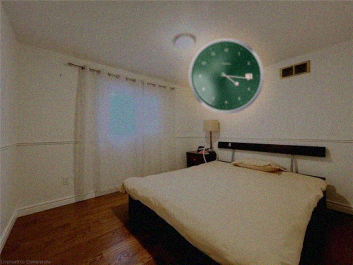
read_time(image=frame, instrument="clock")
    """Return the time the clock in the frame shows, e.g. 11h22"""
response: 4h16
